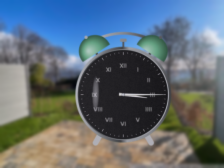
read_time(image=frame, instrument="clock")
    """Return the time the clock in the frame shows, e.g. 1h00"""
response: 3h15
